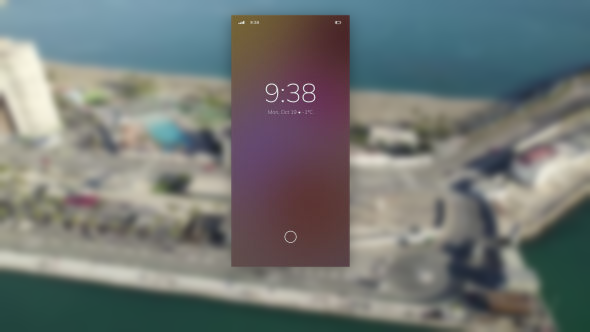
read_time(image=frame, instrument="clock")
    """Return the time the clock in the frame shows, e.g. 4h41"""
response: 9h38
